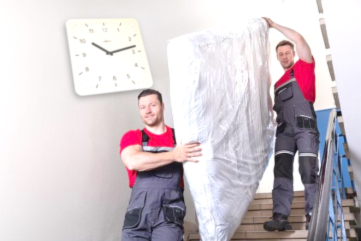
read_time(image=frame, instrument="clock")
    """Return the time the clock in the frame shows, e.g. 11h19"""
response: 10h13
